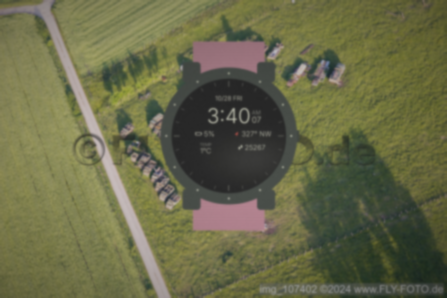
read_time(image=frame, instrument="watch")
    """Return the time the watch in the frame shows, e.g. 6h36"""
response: 3h40
